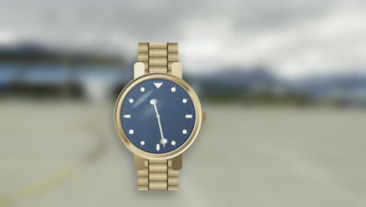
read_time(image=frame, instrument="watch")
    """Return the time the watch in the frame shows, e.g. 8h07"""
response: 11h28
